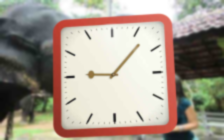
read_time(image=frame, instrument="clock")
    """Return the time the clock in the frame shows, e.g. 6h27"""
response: 9h07
